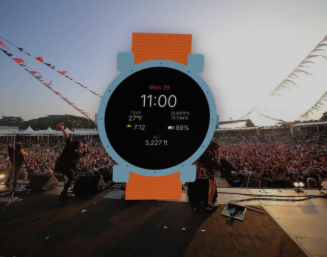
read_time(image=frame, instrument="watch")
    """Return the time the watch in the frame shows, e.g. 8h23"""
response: 11h00
